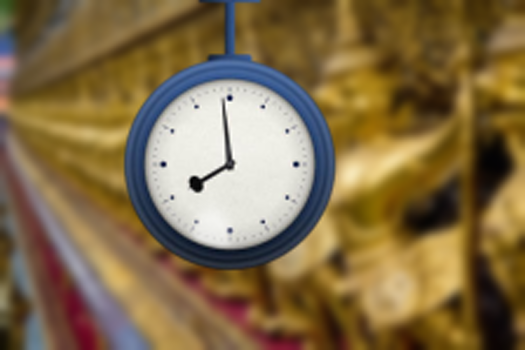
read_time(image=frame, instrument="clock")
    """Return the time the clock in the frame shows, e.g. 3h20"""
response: 7h59
